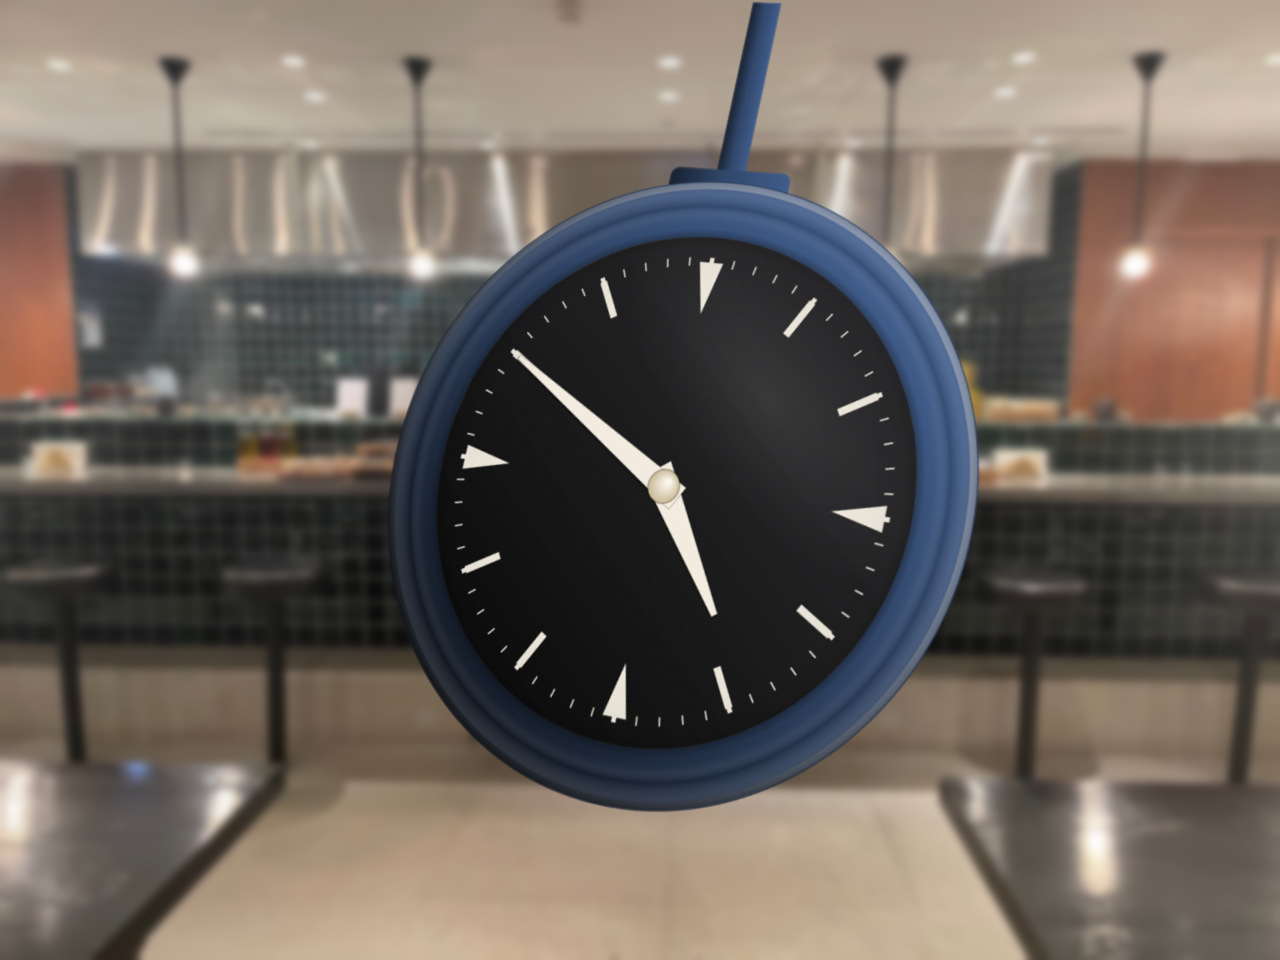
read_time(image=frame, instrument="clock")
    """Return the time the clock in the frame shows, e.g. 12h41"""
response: 4h50
